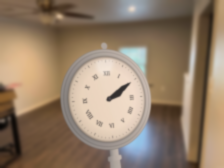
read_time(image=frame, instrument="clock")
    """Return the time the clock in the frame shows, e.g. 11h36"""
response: 2h10
